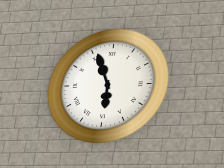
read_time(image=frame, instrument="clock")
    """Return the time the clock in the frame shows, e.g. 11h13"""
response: 5h56
